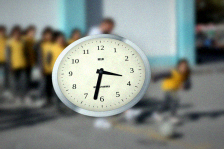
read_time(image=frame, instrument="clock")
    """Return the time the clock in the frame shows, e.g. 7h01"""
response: 3h32
